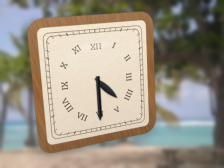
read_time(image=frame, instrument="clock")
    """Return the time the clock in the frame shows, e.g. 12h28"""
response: 4h30
